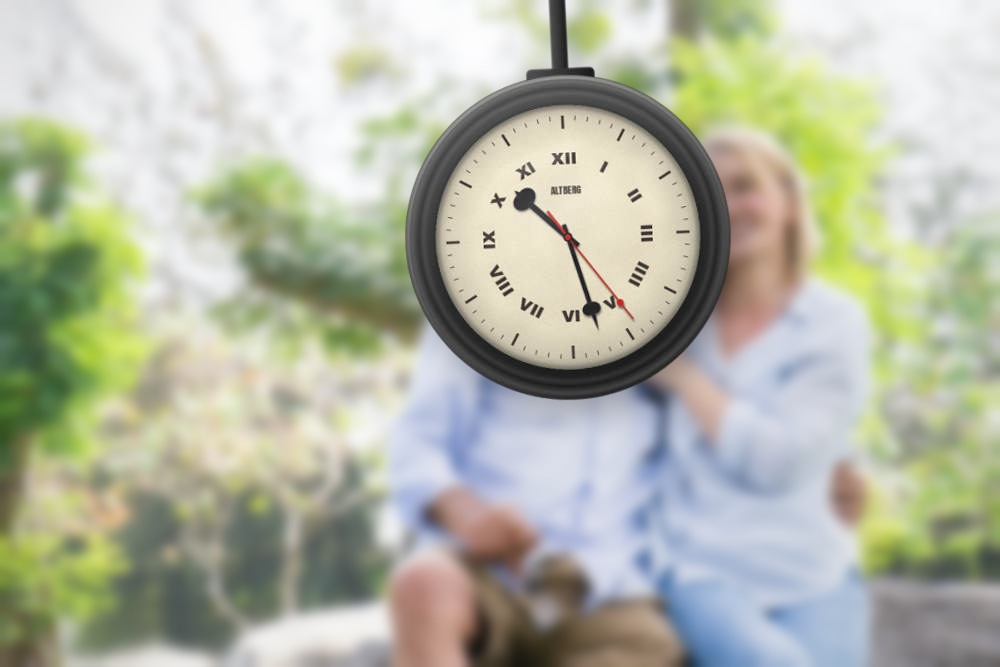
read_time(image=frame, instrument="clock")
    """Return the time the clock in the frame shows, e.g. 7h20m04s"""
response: 10h27m24s
